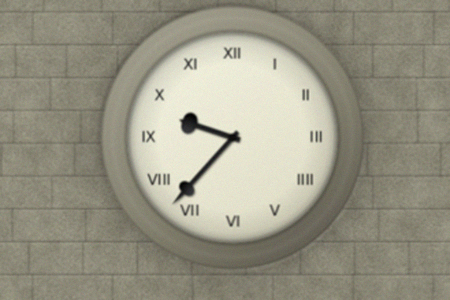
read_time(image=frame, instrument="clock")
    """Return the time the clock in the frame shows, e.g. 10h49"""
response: 9h37
